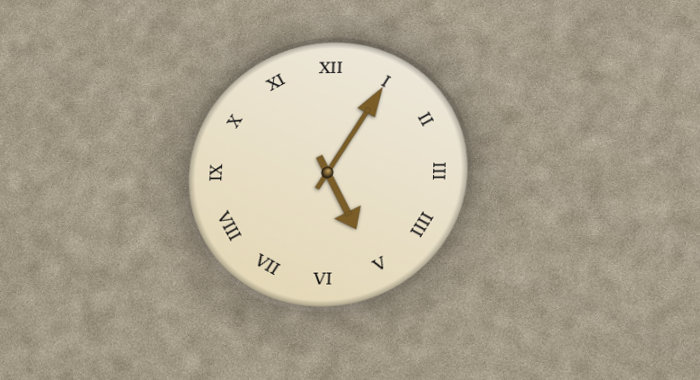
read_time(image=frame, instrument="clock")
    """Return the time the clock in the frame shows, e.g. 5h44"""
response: 5h05
